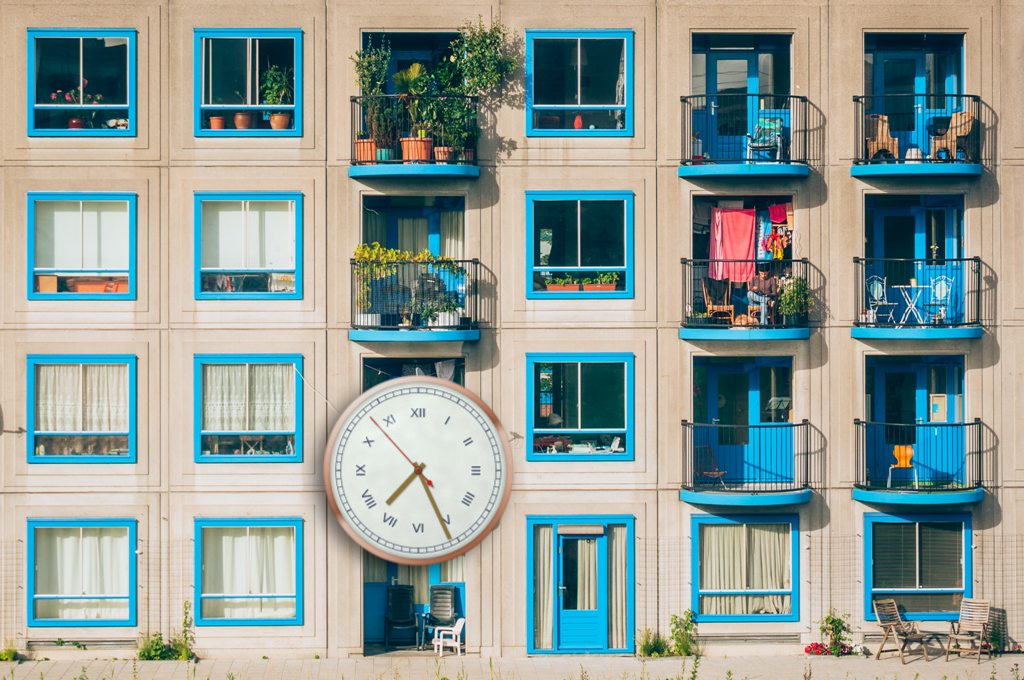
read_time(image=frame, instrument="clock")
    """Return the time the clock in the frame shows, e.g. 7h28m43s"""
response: 7h25m53s
